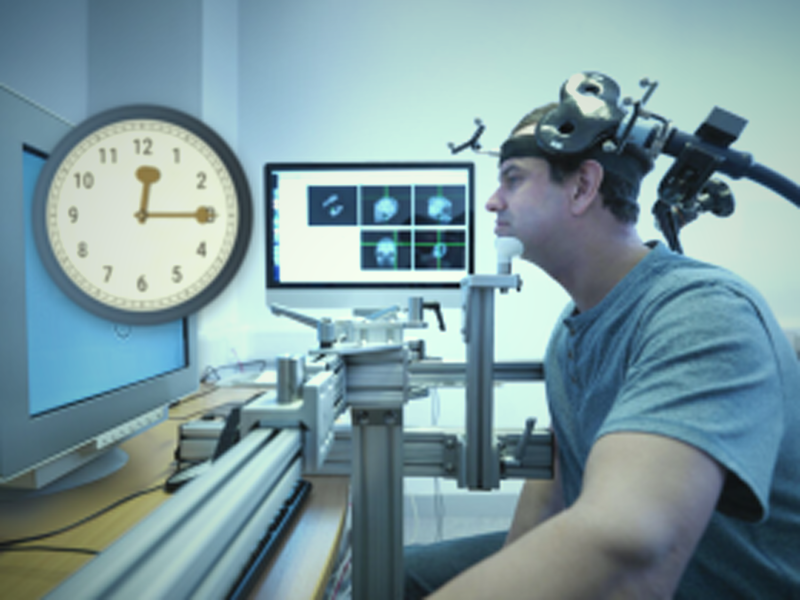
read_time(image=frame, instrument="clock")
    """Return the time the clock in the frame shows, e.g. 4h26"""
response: 12h15
